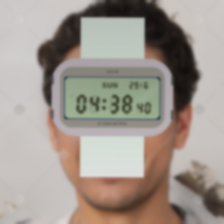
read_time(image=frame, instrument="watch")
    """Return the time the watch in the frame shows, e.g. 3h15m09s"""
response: 4h38m40s
